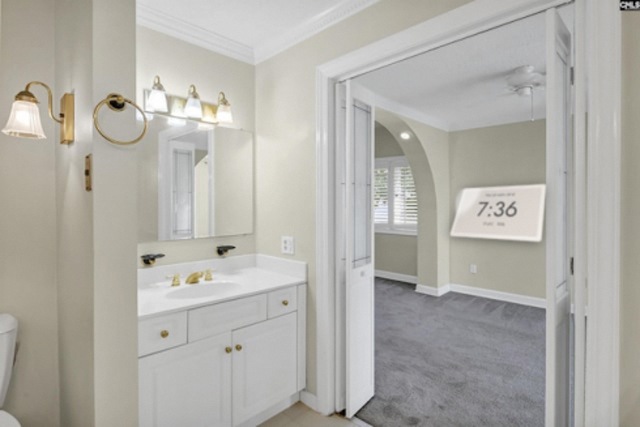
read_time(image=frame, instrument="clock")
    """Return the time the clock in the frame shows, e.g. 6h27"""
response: 7h36
